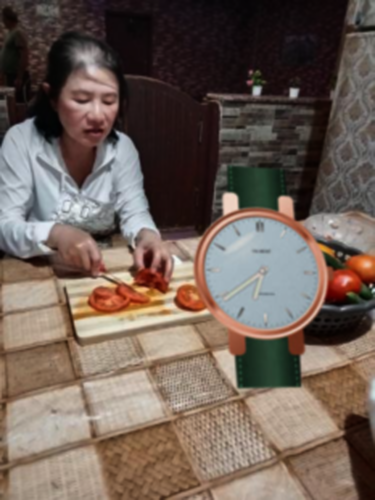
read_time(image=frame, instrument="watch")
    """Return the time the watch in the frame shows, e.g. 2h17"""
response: 6h39
